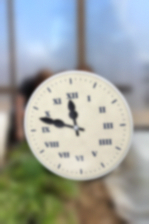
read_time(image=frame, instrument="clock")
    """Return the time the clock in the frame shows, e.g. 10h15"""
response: 11h48
